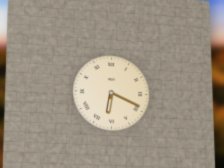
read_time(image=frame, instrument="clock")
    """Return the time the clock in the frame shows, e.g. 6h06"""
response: 6h19
